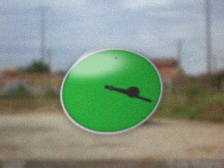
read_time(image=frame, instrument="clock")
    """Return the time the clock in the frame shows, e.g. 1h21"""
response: 3h18
